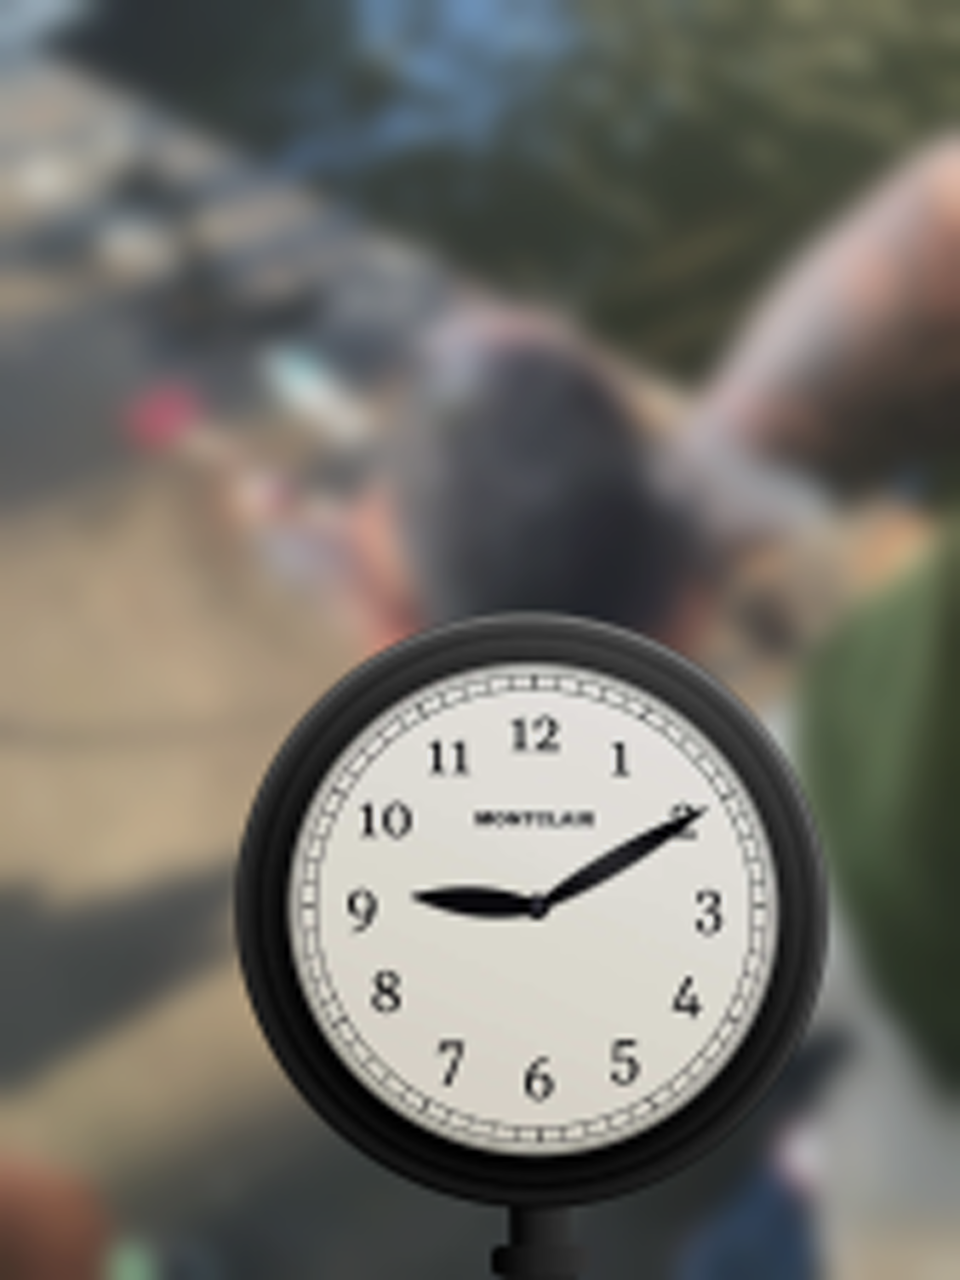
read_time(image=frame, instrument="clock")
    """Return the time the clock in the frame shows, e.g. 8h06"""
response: 9h10
